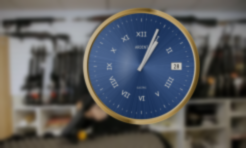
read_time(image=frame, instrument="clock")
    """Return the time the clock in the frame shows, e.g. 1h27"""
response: 1h04
